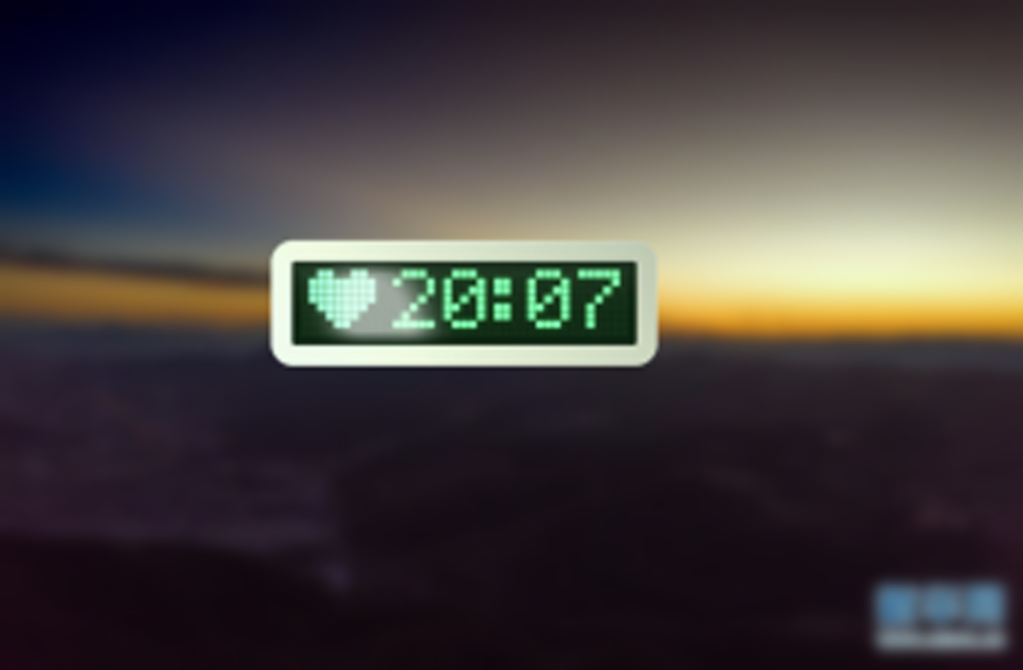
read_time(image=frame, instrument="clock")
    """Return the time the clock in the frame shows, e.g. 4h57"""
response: 20h07
